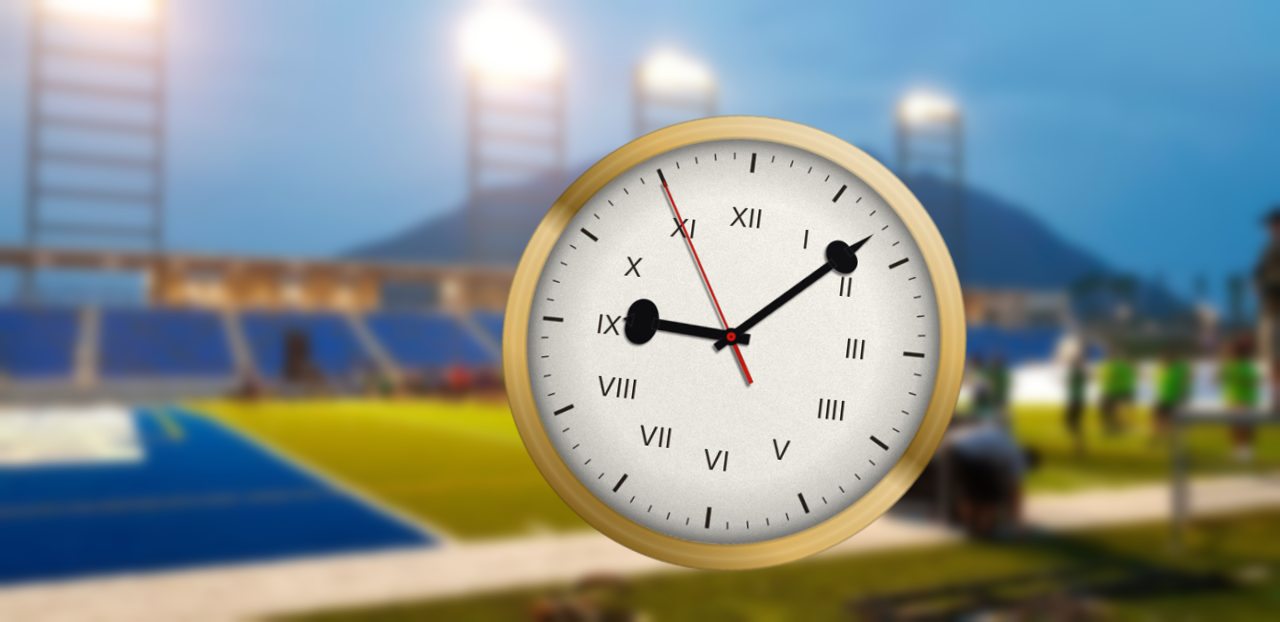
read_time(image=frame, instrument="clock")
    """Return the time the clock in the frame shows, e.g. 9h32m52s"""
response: 9h07m55s
